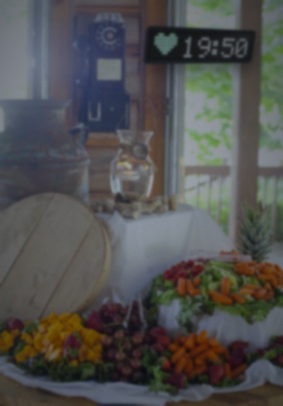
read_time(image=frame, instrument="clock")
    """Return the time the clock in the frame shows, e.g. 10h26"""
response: 19h50
